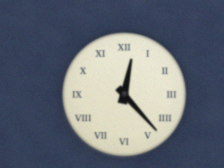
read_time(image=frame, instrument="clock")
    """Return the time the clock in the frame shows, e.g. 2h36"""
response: 12h23
